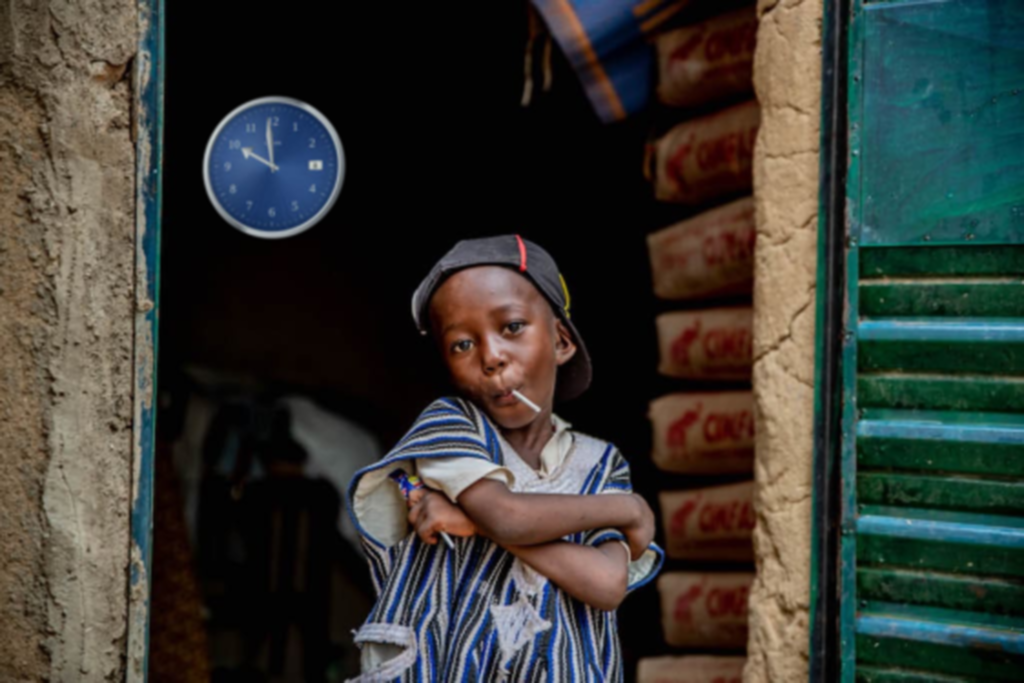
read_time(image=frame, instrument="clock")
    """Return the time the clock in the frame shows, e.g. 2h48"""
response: 9h59
